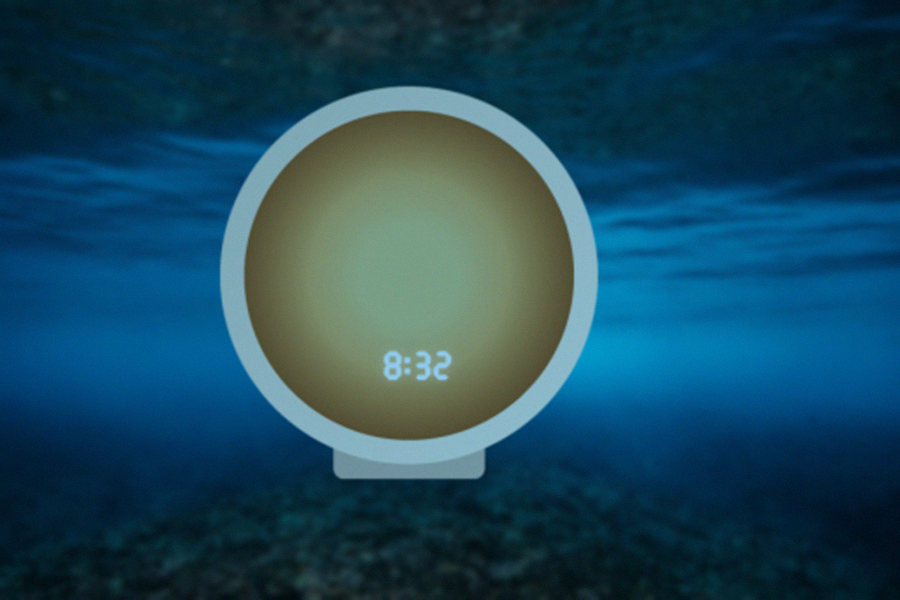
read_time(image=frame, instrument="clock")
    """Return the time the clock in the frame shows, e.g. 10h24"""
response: 8h32
